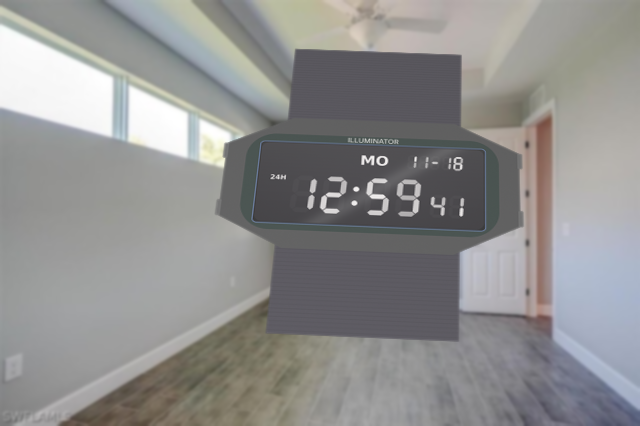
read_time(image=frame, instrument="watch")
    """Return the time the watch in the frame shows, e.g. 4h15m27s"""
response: 12h59m41s
